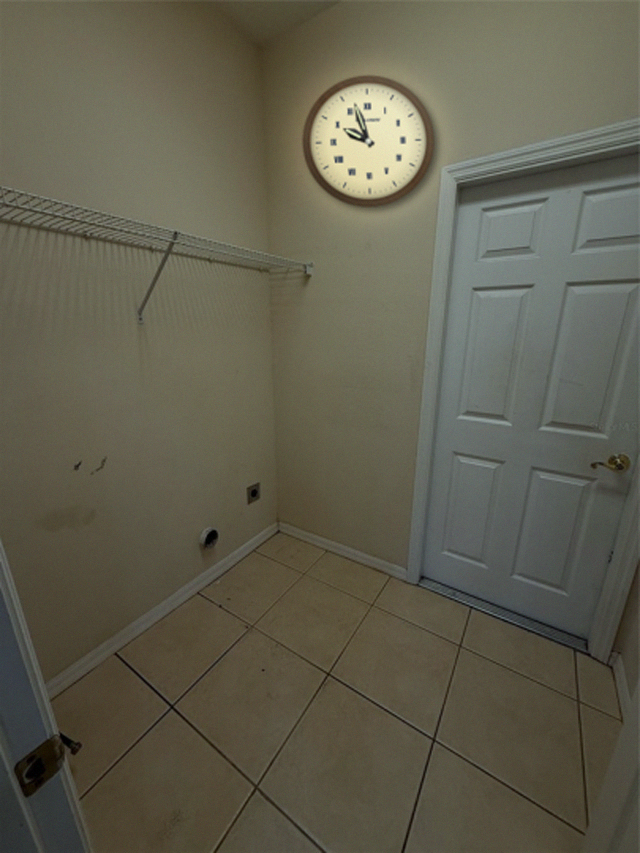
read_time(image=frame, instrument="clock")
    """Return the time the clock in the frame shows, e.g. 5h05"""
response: 9h57
